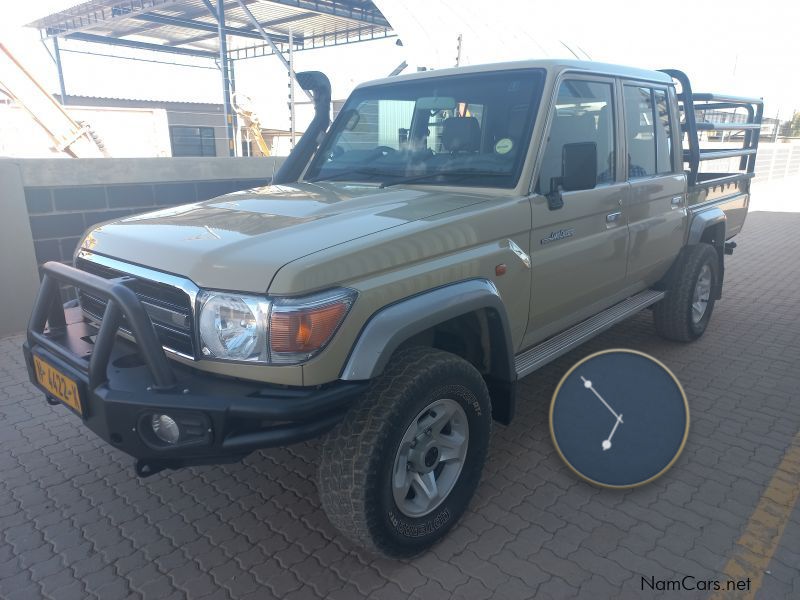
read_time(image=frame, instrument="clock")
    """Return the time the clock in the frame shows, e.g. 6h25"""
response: 6h53
